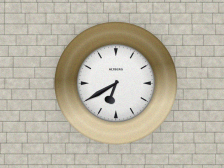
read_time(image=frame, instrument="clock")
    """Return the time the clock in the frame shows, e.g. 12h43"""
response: 6h40
